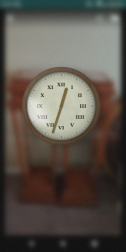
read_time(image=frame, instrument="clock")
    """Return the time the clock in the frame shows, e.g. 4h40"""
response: 12h33
